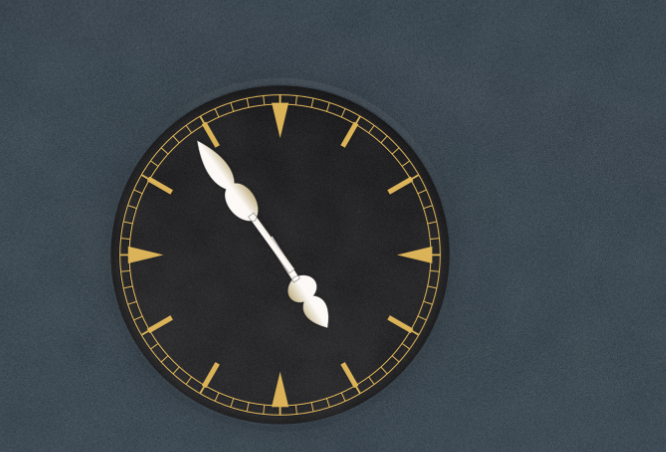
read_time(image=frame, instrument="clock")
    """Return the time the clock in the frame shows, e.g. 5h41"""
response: 4h54
